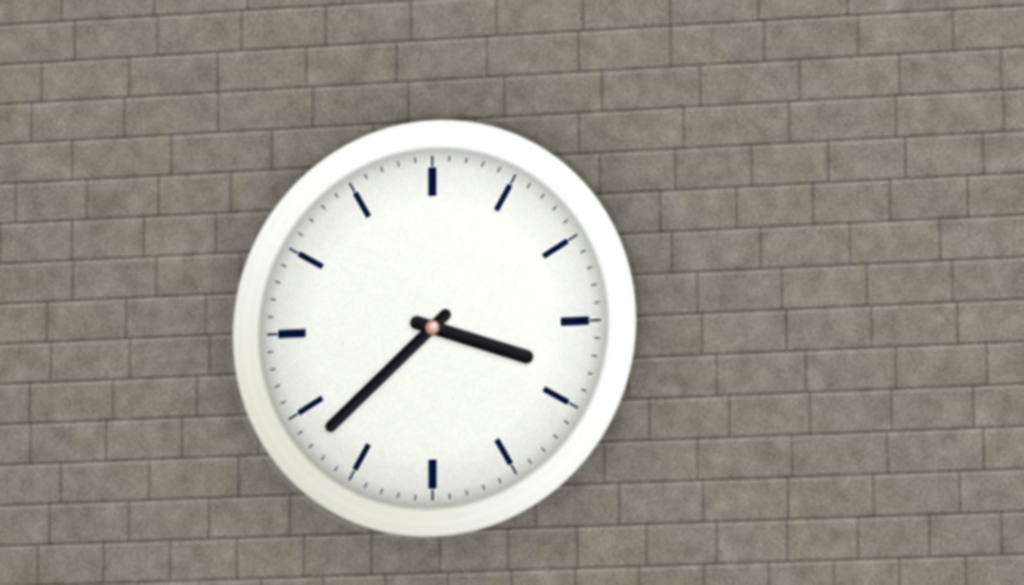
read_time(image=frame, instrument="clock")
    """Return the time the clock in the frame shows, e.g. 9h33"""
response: 3h38
